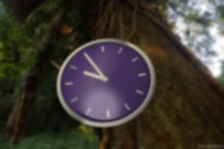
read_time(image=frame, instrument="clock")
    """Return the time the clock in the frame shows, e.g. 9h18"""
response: 9h55
